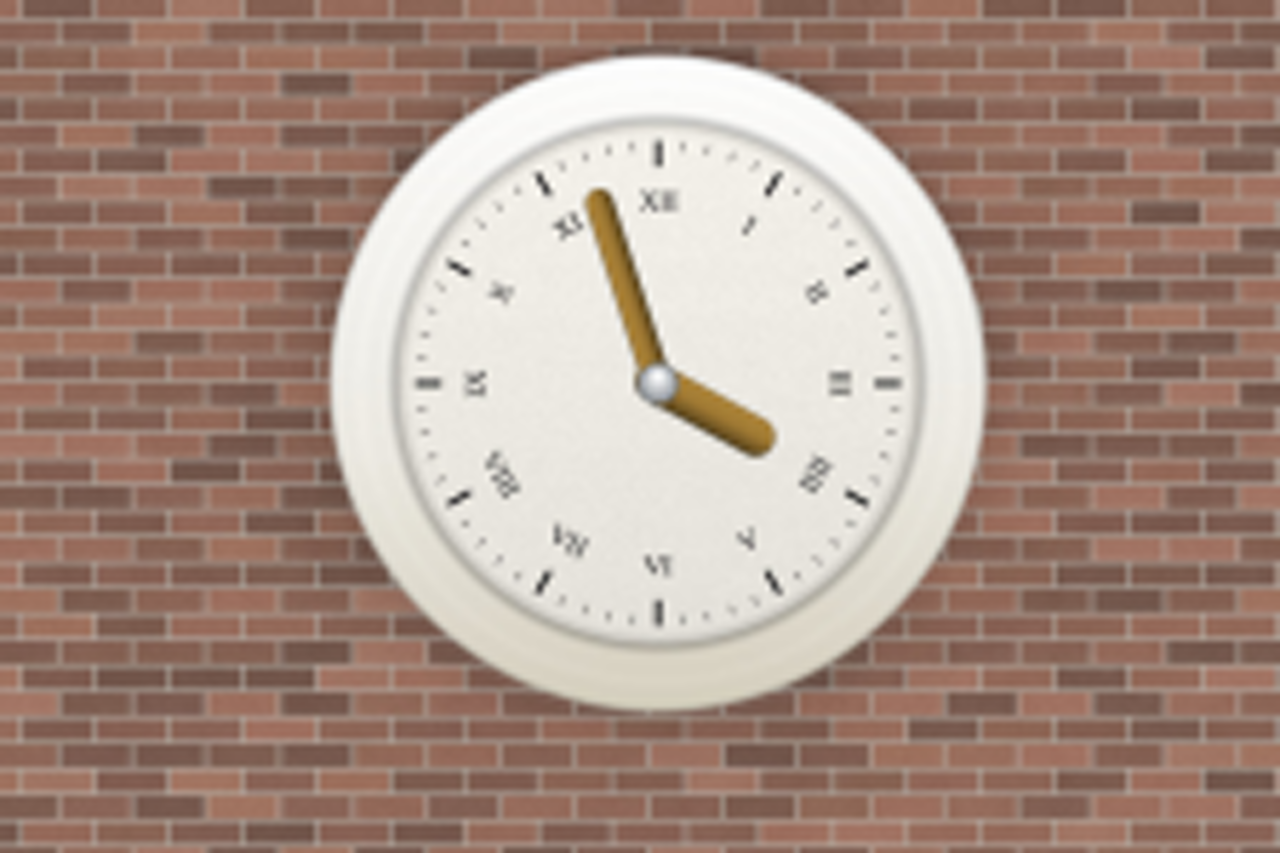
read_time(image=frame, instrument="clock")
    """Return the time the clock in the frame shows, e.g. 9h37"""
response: 3h57
